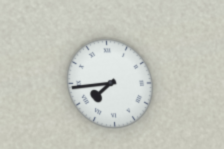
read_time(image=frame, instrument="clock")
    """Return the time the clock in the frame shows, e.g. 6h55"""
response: 7h44
